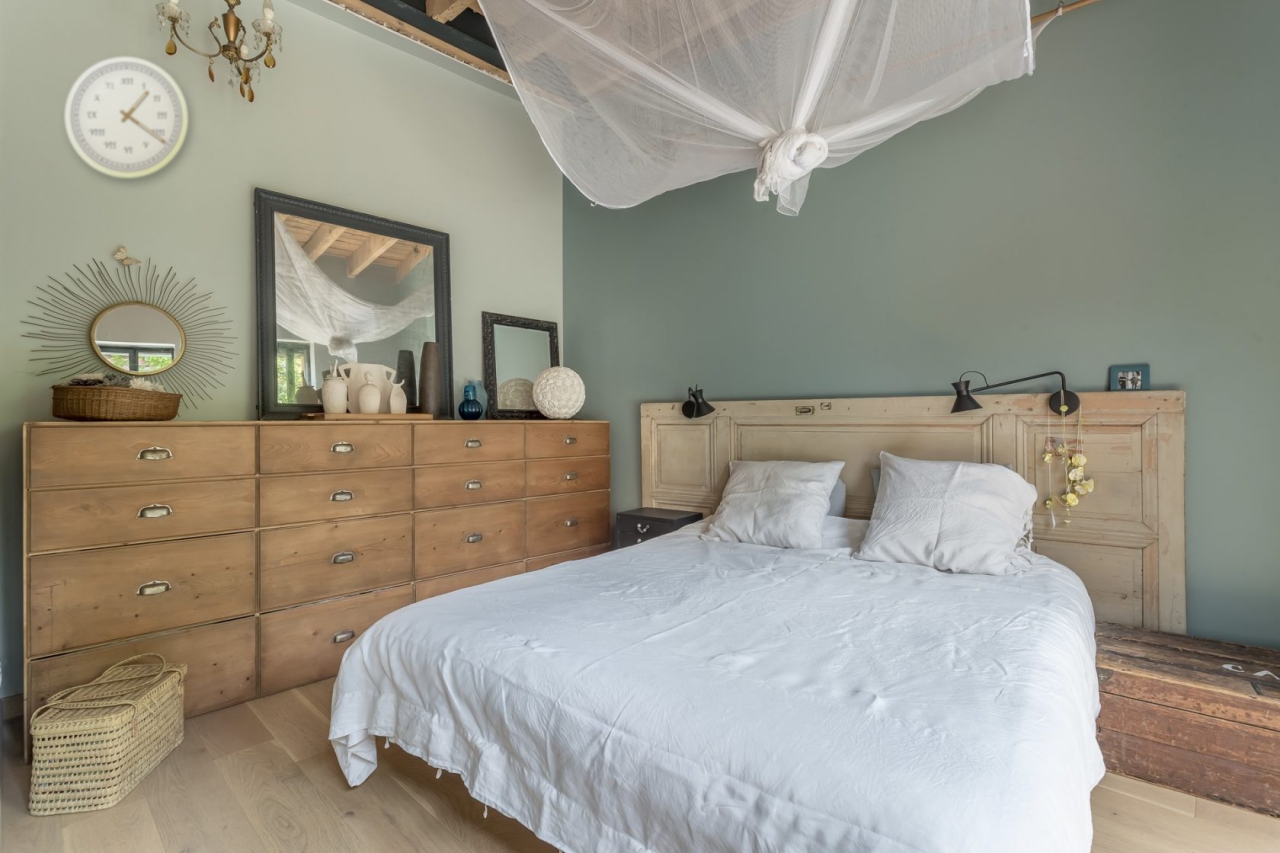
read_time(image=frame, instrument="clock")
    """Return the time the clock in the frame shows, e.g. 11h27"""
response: 1h21
